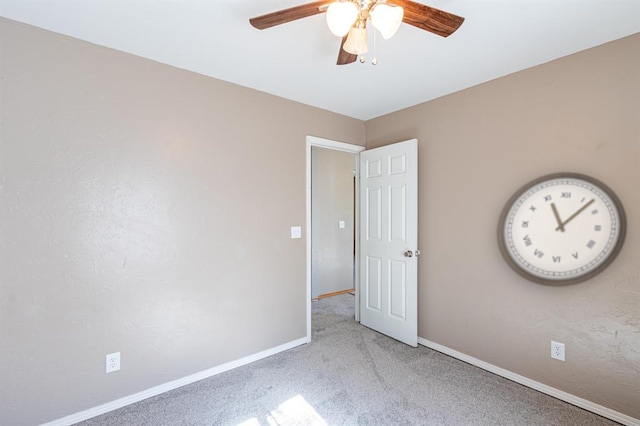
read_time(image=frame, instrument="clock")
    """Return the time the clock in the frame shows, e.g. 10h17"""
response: 11h07
